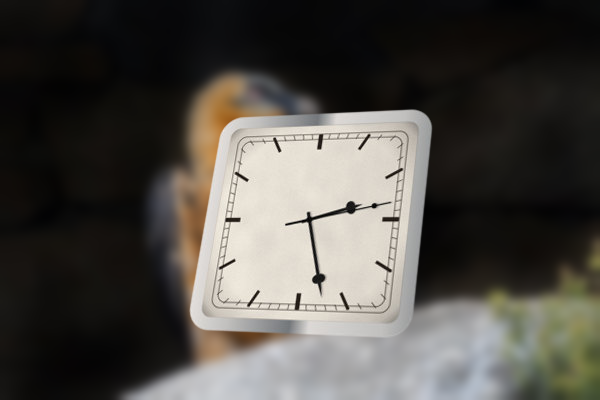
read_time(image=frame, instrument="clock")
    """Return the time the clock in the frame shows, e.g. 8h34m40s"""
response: 2h27m13s
